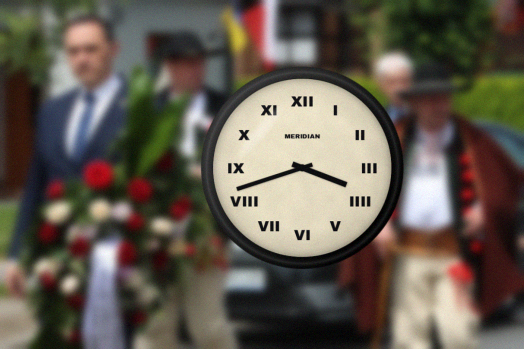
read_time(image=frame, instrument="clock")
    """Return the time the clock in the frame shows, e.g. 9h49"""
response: 3h42
